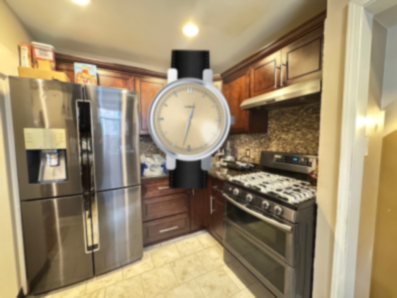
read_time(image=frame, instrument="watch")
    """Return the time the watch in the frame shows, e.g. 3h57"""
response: 12h32
